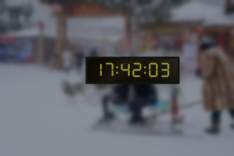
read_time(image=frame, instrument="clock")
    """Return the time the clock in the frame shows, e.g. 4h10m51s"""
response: 17h42m03s
